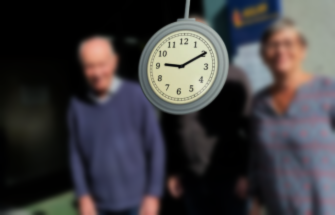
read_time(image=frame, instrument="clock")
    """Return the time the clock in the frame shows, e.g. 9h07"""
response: 9h10
